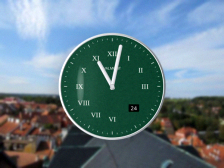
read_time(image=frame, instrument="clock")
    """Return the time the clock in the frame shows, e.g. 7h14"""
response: 11h02
